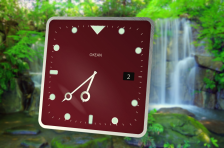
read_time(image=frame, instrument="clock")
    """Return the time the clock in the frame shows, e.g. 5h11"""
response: 6h38
